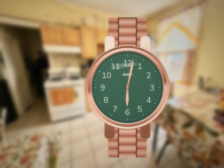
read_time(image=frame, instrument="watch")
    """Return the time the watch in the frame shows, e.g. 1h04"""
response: 6h02
